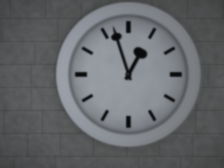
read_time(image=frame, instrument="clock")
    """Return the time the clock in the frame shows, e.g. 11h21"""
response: 12h57
